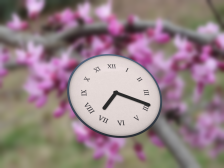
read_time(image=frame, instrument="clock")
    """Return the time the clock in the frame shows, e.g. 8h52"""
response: 7h19
